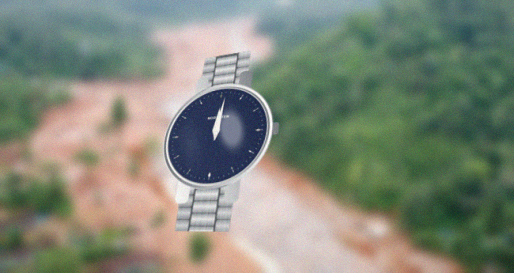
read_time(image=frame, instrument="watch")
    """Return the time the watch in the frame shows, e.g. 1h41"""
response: 12h01
